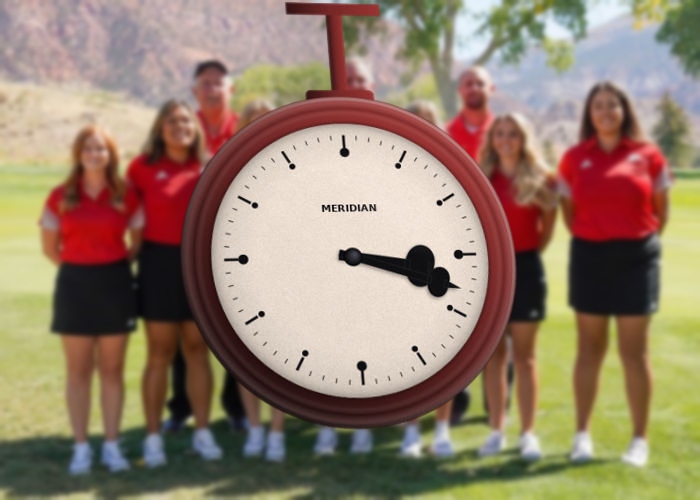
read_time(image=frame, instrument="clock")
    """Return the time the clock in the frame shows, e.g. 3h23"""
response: 3h18
